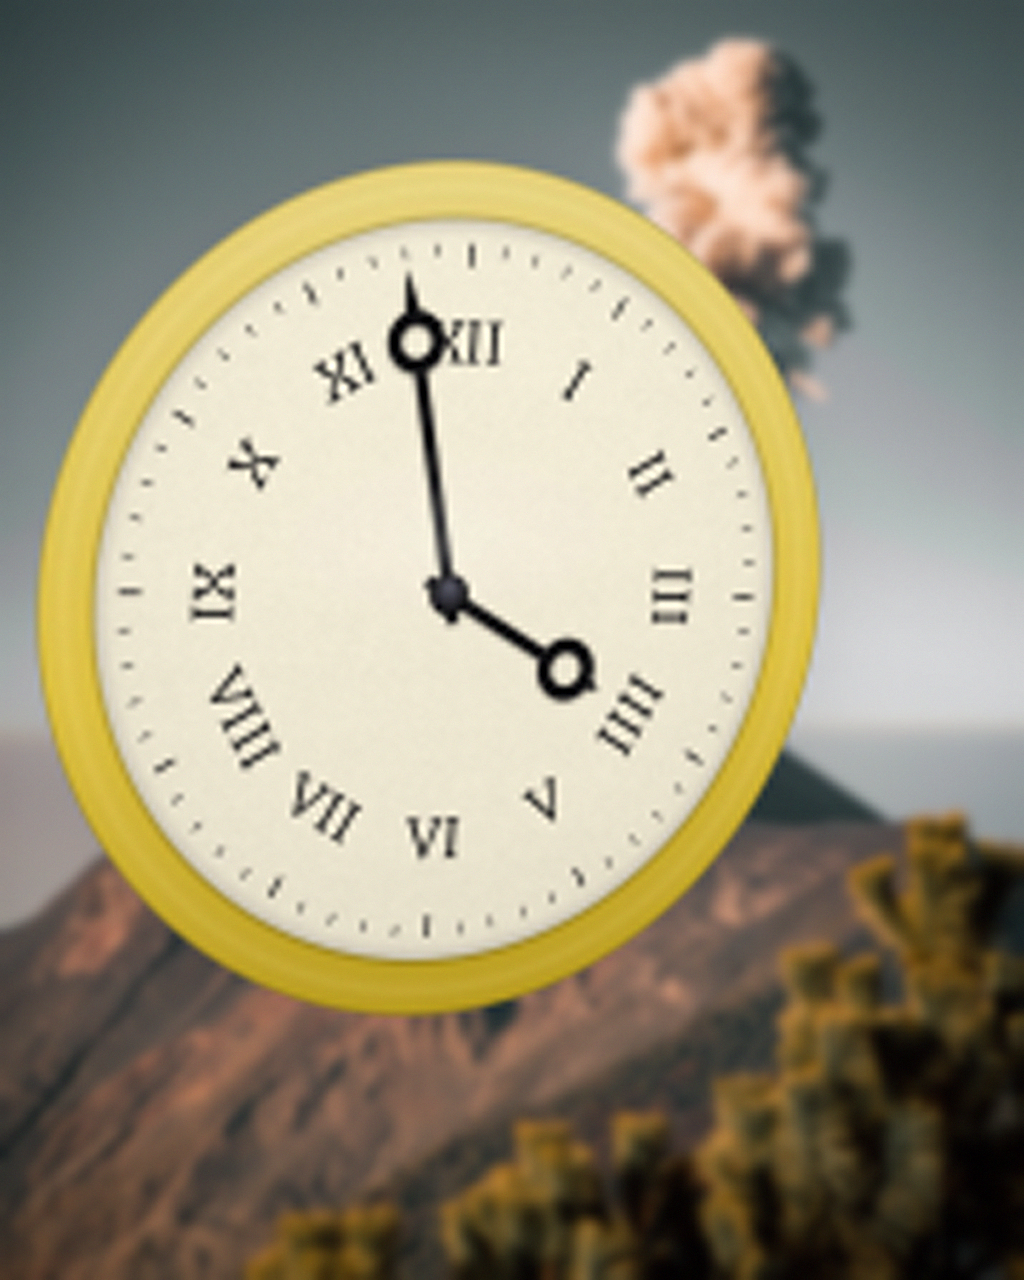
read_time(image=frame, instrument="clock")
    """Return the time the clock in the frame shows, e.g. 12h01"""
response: 3h58
